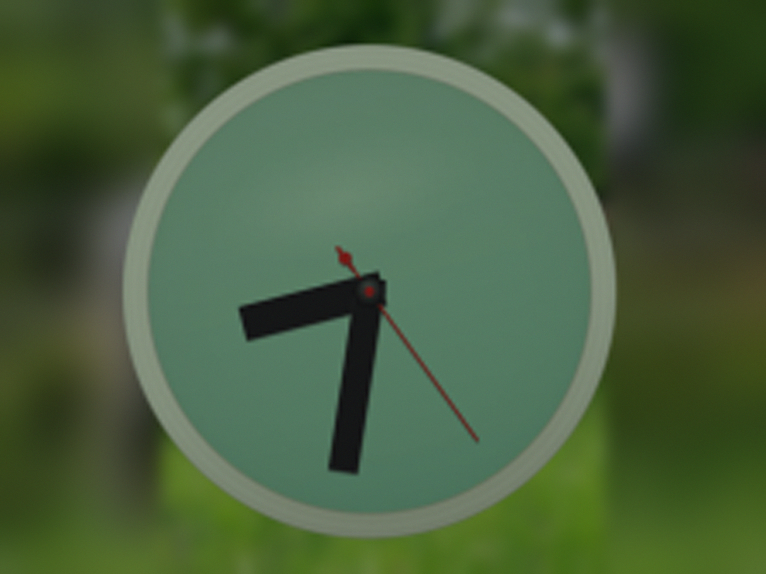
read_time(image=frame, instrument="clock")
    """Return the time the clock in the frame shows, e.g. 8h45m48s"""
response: 8h31m24s
